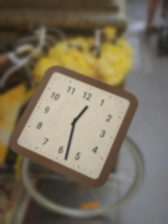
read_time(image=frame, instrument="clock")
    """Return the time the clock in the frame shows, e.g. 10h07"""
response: 12h28
